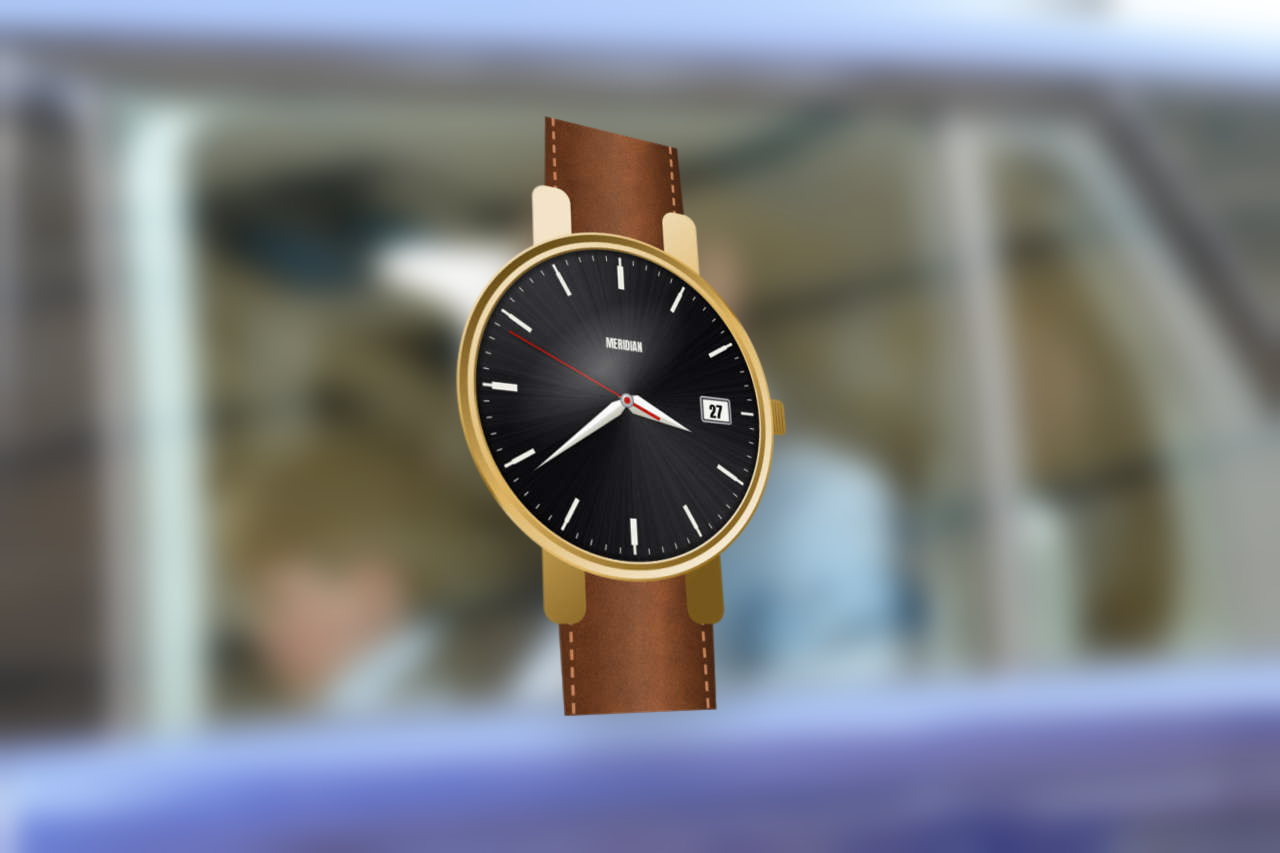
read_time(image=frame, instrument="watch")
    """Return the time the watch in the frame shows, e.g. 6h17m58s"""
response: 3h38m49s
